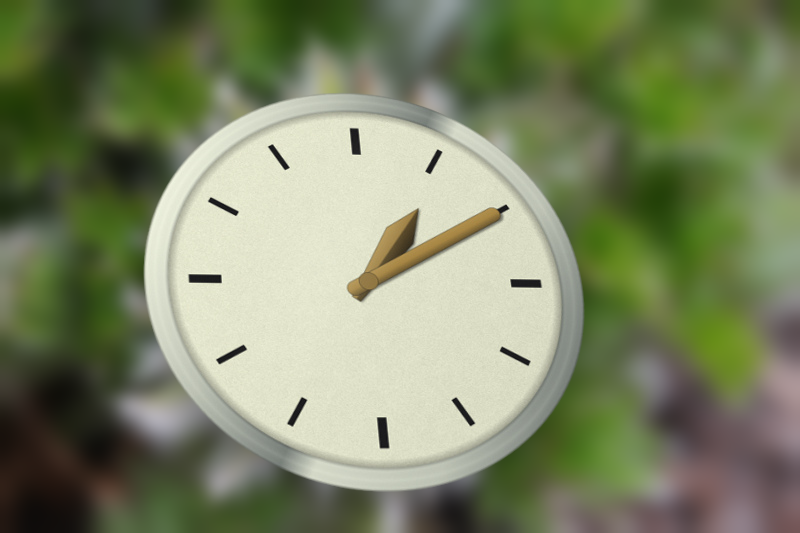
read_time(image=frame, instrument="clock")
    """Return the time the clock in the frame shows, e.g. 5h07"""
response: 1h10
